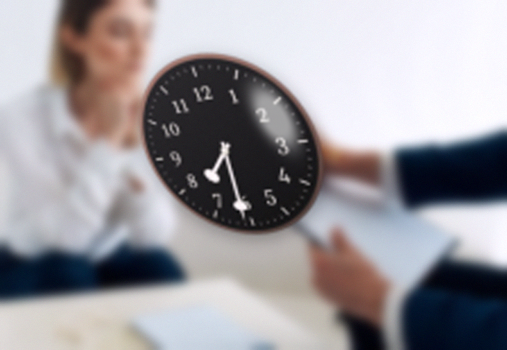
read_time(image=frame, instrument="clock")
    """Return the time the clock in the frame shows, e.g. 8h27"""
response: 7h31
